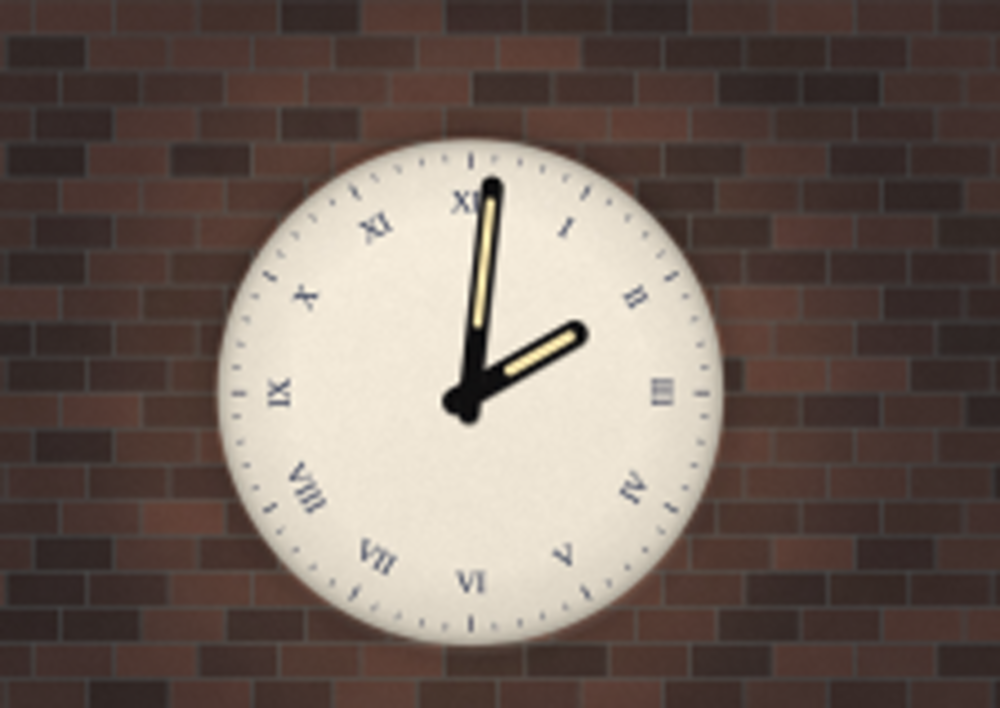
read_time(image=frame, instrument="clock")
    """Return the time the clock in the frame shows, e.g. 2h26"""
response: 2h01
